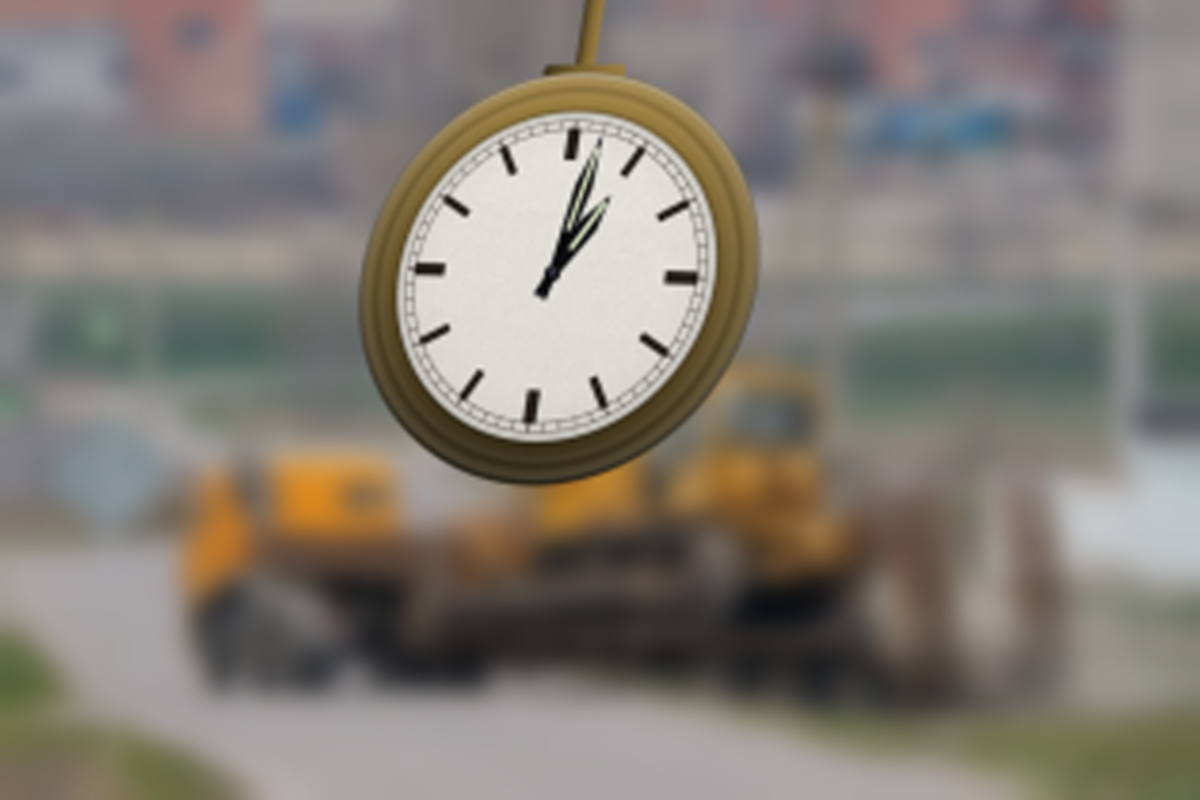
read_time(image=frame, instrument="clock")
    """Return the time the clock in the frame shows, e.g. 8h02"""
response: 1h02
